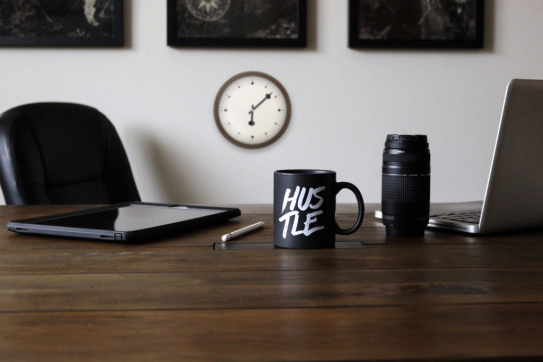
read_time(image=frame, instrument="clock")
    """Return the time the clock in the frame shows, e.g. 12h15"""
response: 6h08
